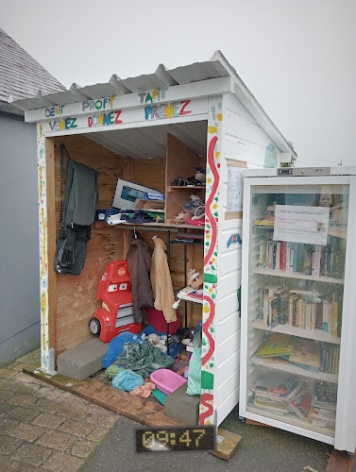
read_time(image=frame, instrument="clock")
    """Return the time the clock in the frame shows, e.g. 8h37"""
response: 9h47
